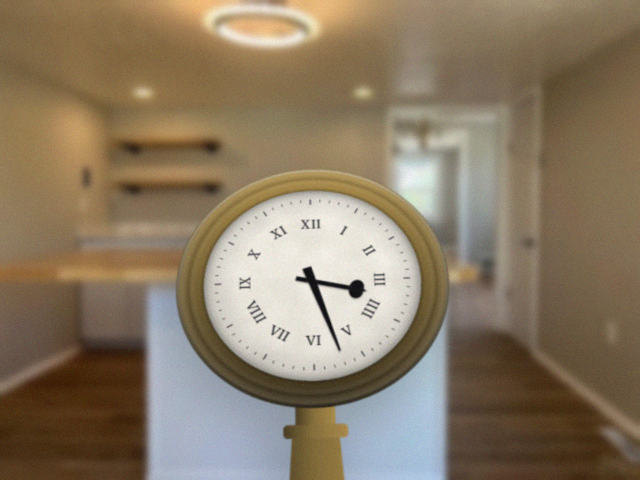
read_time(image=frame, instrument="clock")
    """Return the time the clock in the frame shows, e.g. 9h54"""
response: 3h27
